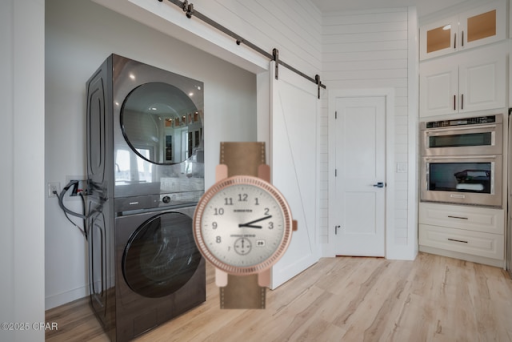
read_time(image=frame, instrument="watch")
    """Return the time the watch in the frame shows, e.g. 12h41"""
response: 3h12
